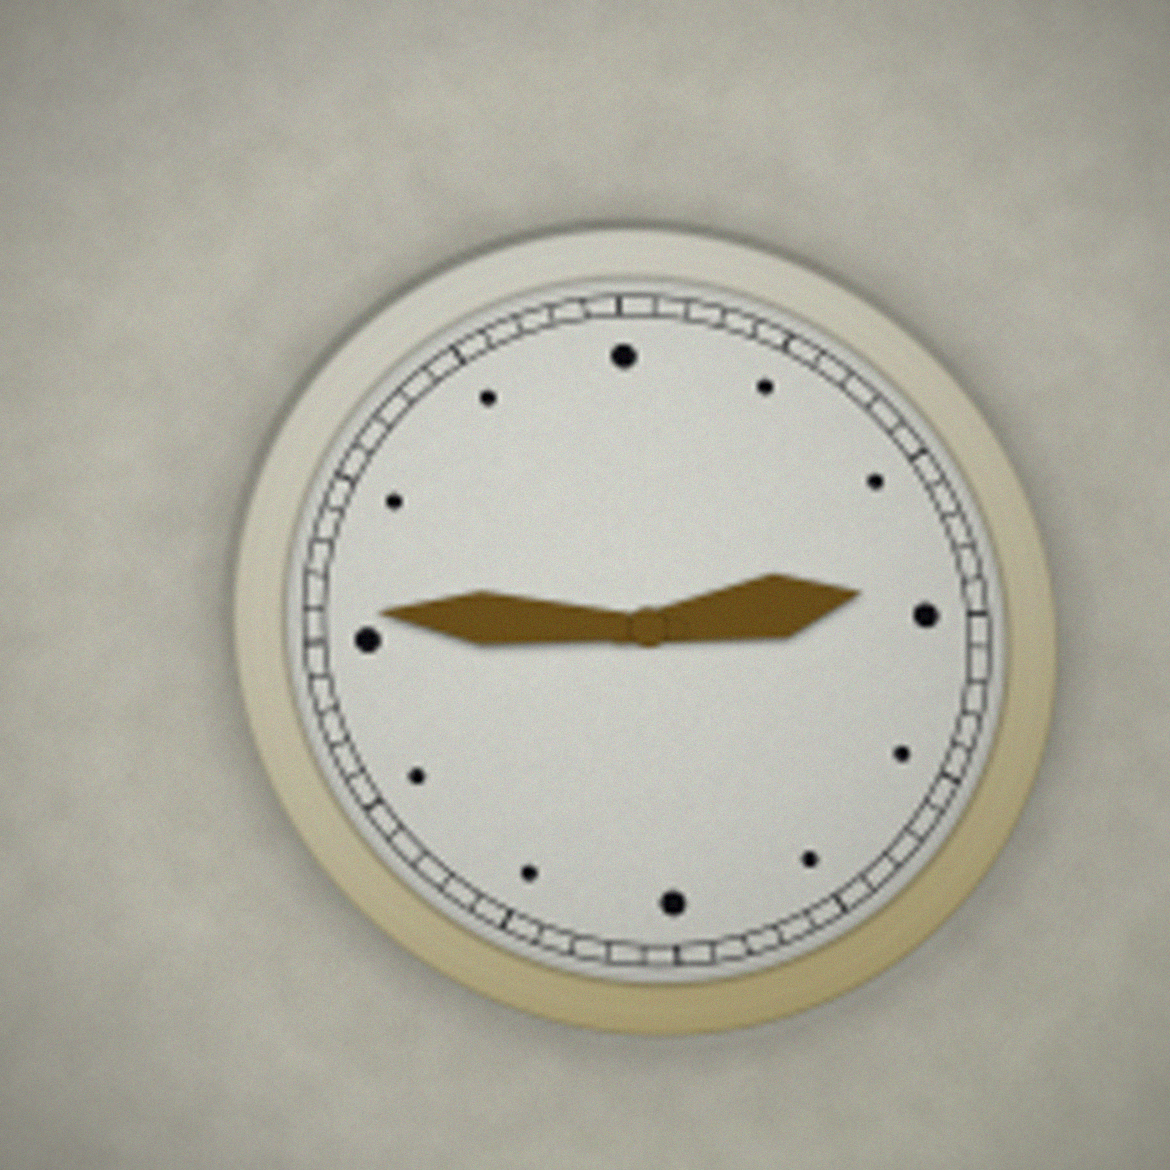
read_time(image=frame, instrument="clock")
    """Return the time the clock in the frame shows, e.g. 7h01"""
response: 2h46
